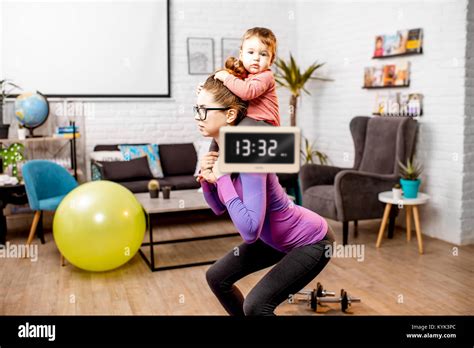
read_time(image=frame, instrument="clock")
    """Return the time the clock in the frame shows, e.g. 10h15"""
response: 13h32
